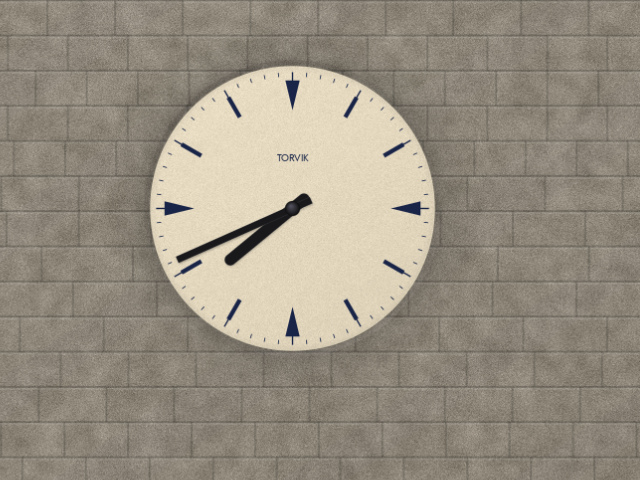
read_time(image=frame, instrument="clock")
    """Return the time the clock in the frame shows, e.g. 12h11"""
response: 7h41
